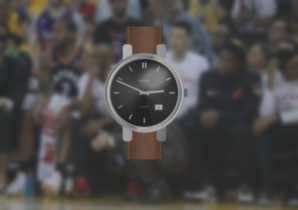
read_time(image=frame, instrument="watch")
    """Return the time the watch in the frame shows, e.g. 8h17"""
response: 2h49
